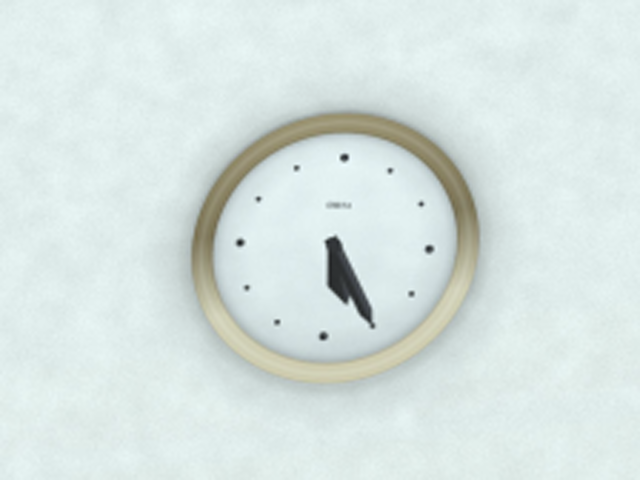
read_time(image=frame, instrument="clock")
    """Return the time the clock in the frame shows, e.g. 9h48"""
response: 5h25
